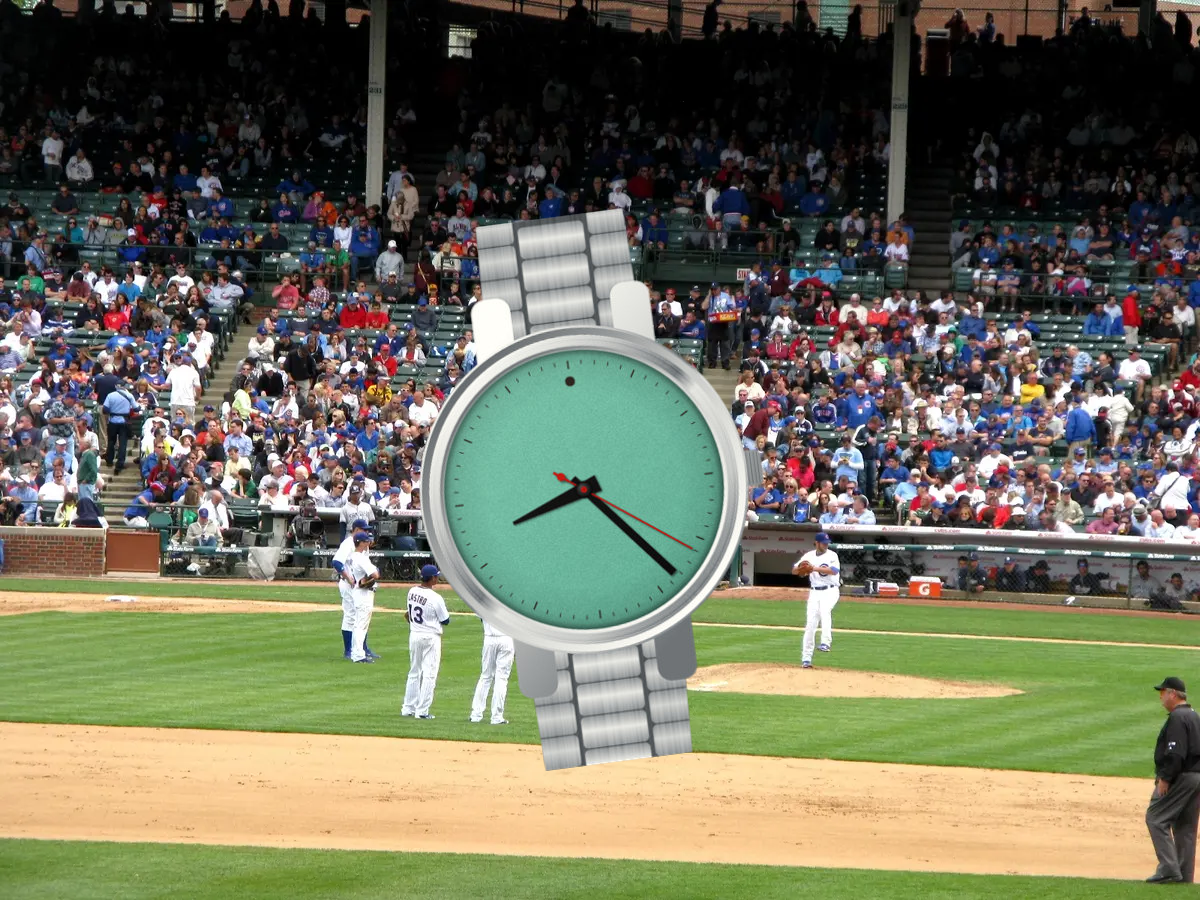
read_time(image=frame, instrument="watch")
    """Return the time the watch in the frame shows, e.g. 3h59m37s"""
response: 8h23m21s
